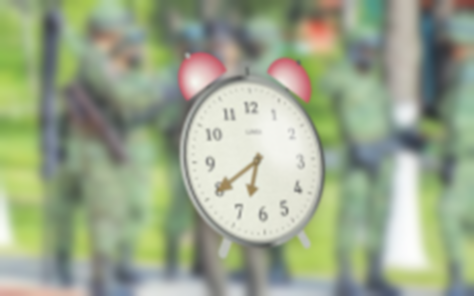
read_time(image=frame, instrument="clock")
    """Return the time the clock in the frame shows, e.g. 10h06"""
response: 6h40
